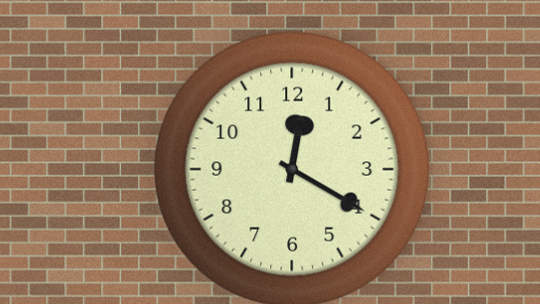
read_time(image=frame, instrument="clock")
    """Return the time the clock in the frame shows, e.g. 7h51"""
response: 12h20
